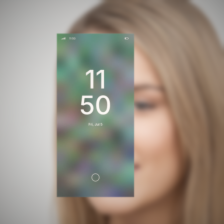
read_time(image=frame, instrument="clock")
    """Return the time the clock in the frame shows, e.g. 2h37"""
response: 11h50
